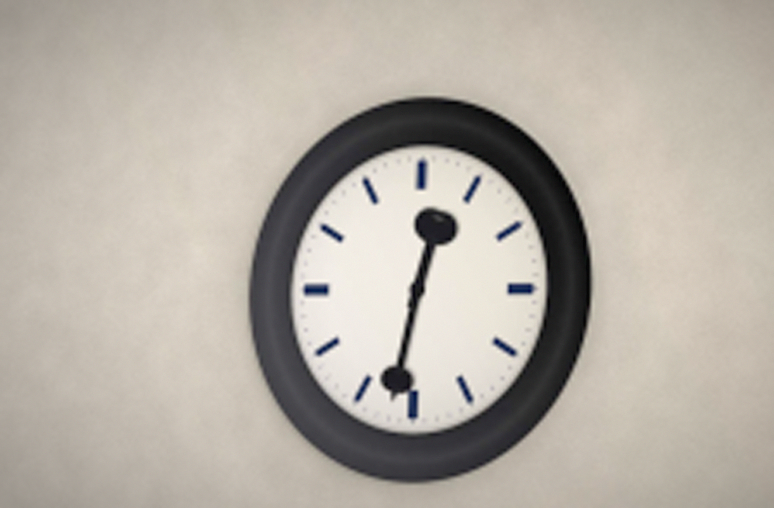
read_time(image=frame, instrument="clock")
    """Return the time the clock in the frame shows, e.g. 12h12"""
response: 12h32
